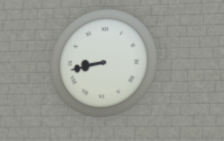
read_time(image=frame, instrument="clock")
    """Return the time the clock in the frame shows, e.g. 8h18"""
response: 8h43
